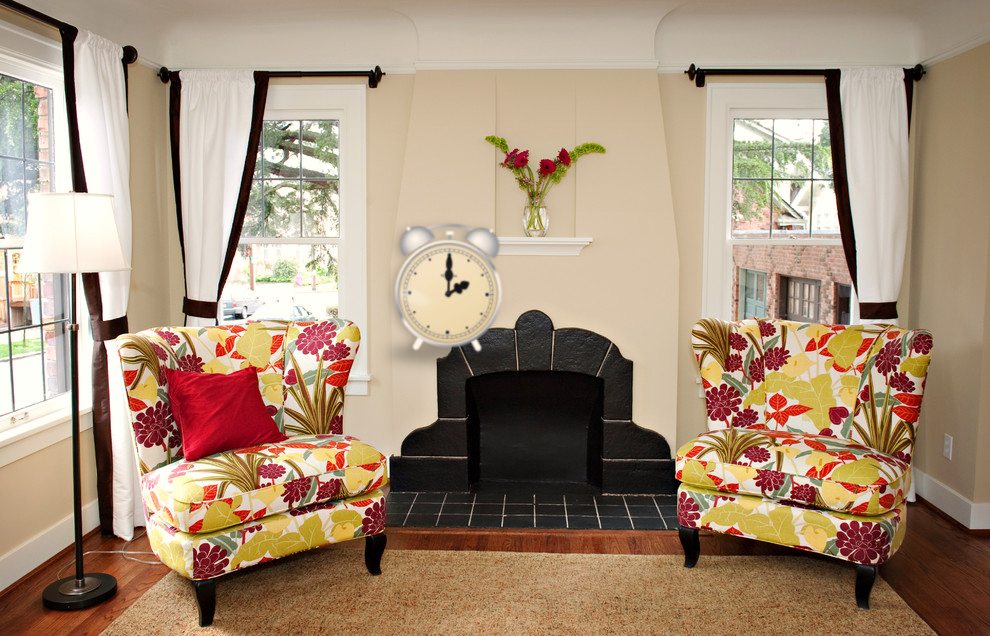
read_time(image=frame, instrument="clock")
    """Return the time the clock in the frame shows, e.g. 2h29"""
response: 2h00
